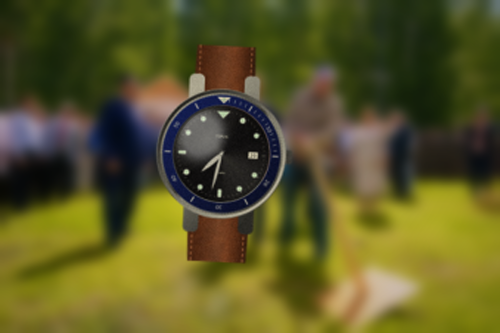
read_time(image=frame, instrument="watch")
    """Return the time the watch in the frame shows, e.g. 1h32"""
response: 7h32
